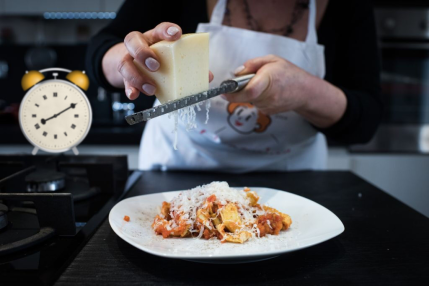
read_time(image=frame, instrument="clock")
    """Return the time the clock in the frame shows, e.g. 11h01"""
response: 8h10
